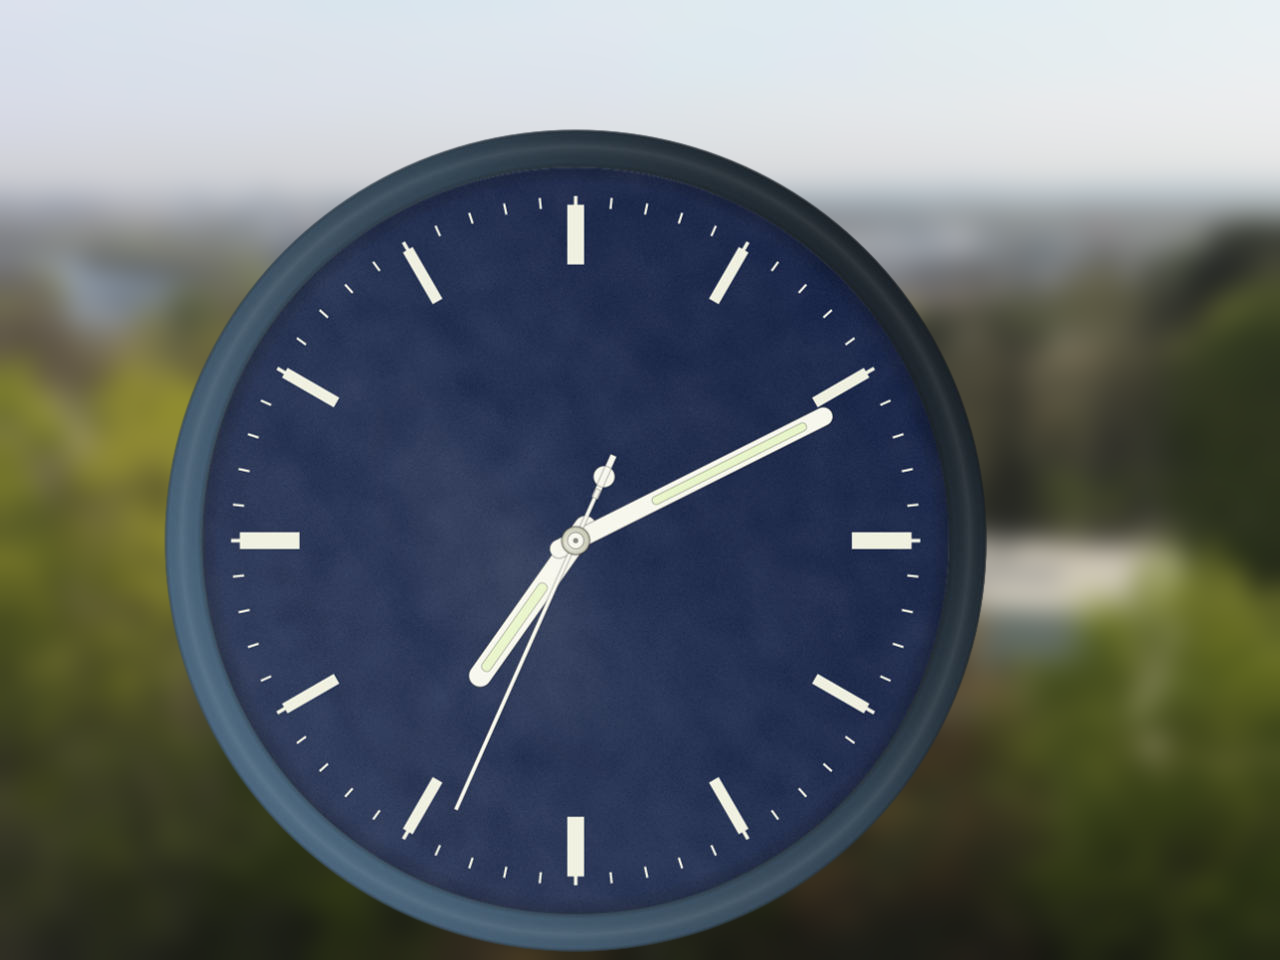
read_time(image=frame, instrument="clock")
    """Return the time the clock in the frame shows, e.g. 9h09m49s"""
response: 7h10m34s
